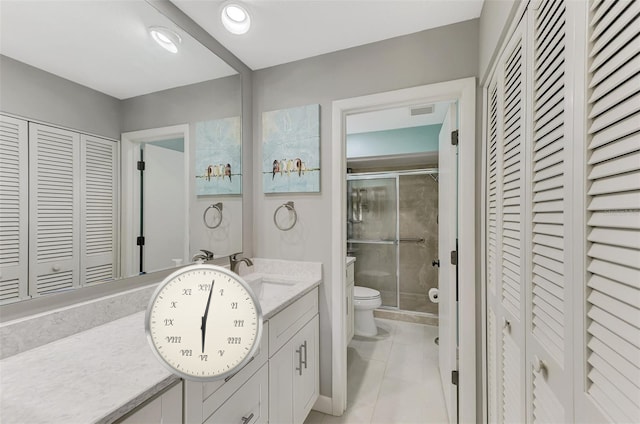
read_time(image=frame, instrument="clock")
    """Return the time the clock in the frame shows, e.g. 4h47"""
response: 6h02
